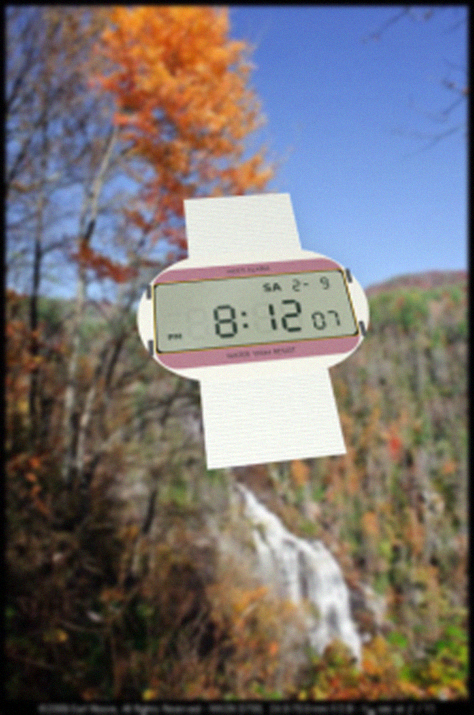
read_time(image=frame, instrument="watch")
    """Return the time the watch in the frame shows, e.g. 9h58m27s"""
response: 8h12m07s
